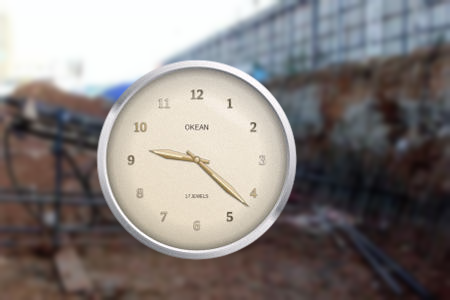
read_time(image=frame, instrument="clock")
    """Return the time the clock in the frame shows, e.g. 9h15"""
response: 9h22
